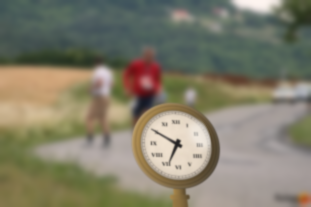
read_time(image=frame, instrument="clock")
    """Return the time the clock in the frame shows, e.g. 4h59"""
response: 6h50
